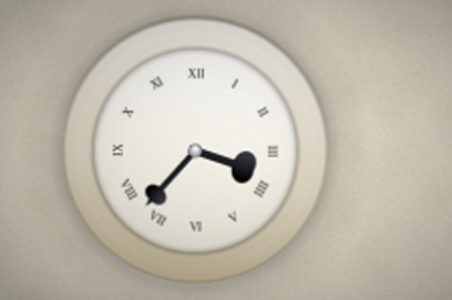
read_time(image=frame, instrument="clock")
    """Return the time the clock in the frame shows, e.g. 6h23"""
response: 3h37
